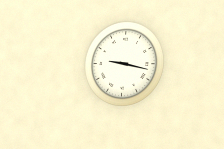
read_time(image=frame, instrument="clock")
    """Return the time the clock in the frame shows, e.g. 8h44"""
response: 9h17
